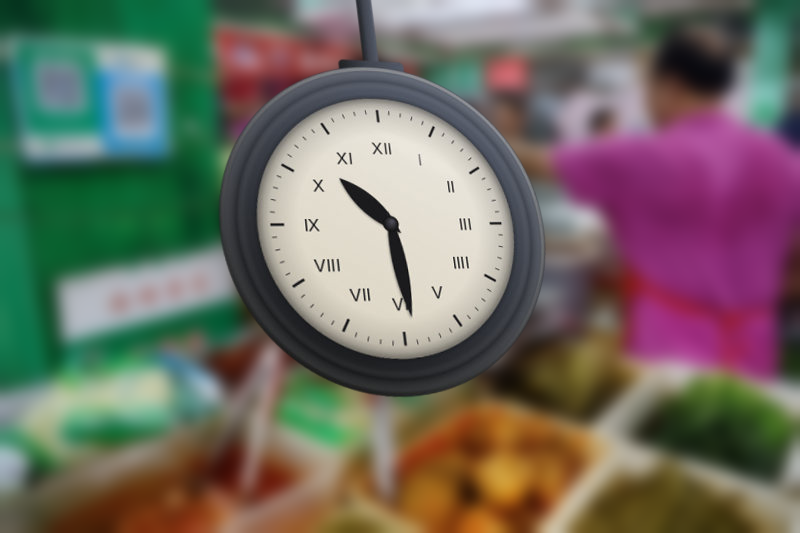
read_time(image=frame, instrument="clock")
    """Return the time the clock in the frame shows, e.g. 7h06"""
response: 10h29
